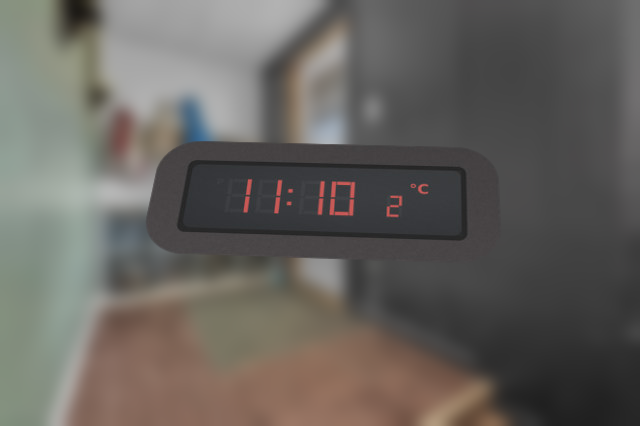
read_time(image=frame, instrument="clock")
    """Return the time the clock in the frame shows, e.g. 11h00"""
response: 11h10
